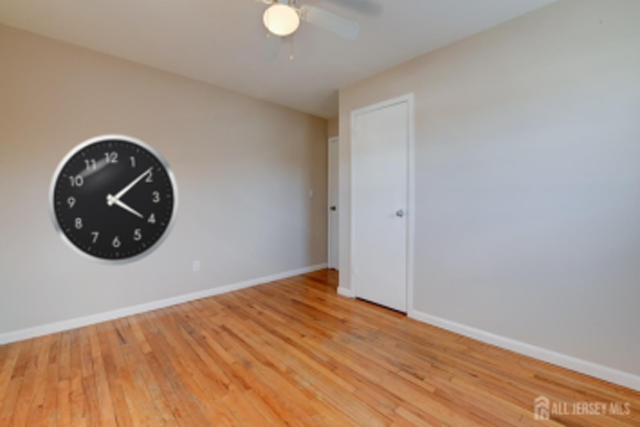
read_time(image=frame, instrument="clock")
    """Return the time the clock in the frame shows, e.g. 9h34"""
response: 4h09
